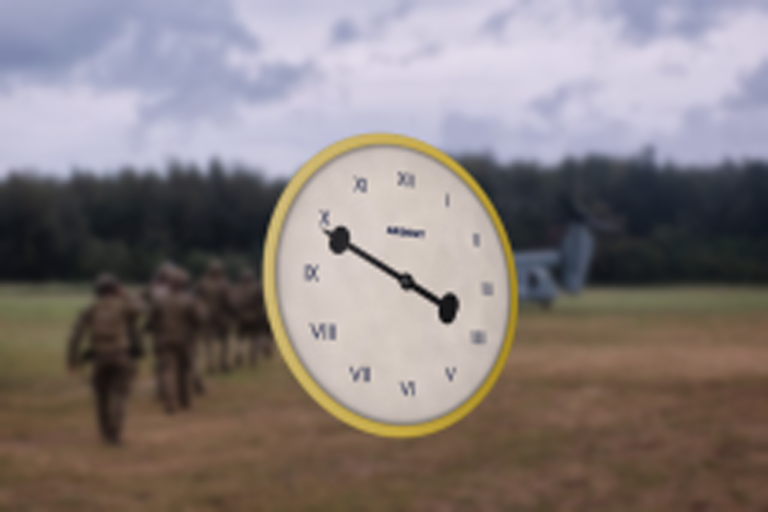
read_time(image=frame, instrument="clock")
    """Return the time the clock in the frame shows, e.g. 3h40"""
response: 3h49
